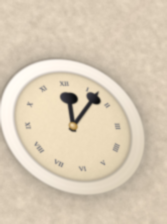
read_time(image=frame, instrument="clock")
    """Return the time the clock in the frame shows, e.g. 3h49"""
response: 12h07
